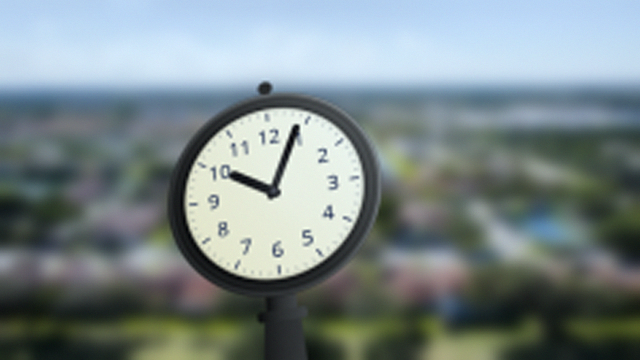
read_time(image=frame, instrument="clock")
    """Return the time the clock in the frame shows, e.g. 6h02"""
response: 10h04
